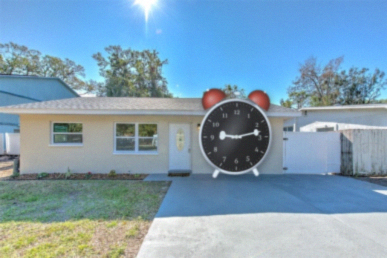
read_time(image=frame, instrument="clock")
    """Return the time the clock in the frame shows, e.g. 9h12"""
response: 9h13
